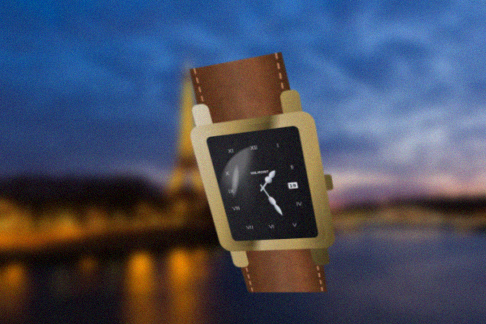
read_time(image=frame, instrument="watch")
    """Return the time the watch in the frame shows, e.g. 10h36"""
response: 1h26
